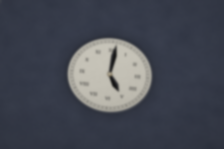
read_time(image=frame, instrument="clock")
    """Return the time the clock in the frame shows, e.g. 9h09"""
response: 5h01
